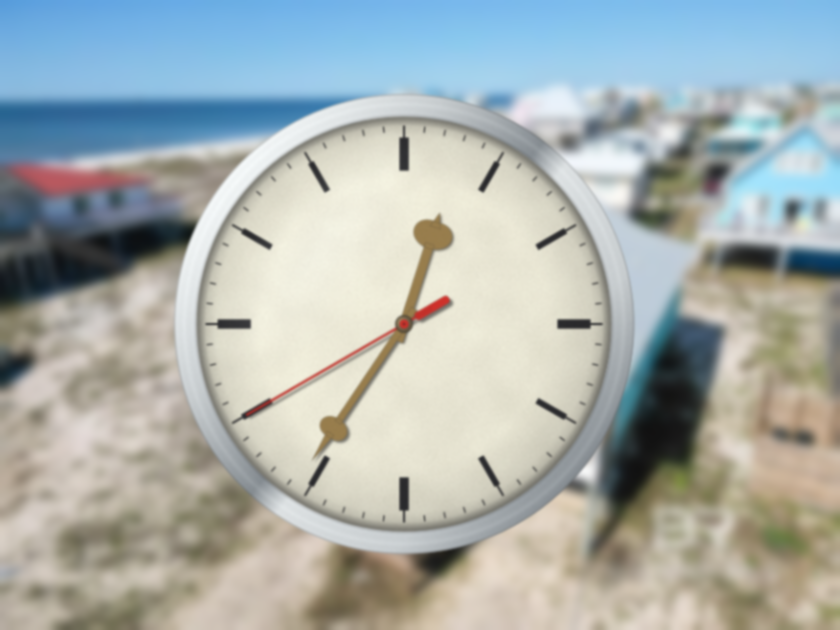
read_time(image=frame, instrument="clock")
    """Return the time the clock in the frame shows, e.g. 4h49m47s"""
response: 12h35m40s
